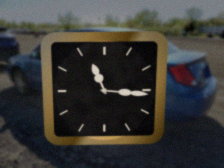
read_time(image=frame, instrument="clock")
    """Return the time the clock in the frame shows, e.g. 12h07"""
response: 11h16
